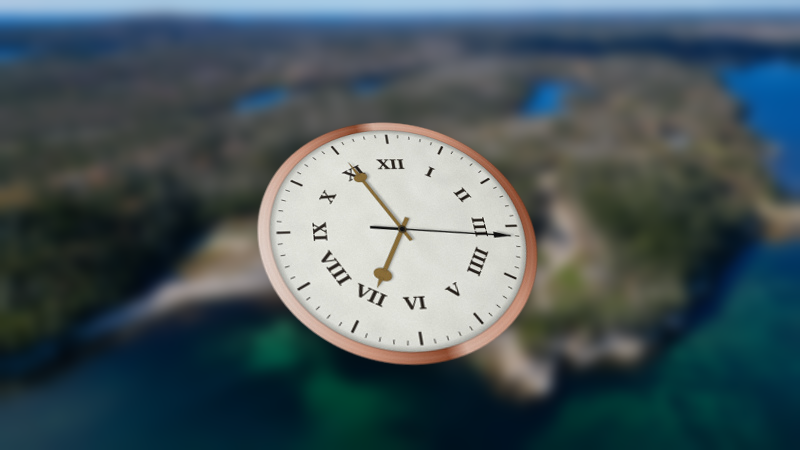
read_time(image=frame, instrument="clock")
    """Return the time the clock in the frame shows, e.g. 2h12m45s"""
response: 6h55m16s
